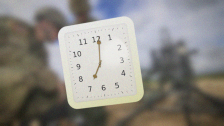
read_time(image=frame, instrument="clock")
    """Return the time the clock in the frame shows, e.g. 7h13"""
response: 7h01
